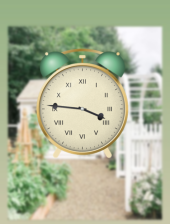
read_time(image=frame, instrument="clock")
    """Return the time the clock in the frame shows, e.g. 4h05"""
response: 3h46
